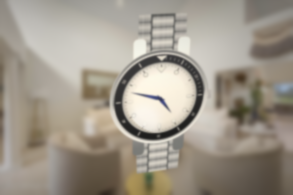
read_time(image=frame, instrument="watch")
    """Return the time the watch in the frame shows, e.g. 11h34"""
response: 4h48
